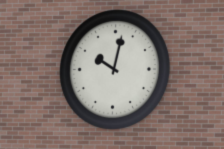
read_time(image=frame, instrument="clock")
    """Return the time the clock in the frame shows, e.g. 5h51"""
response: 10h02
